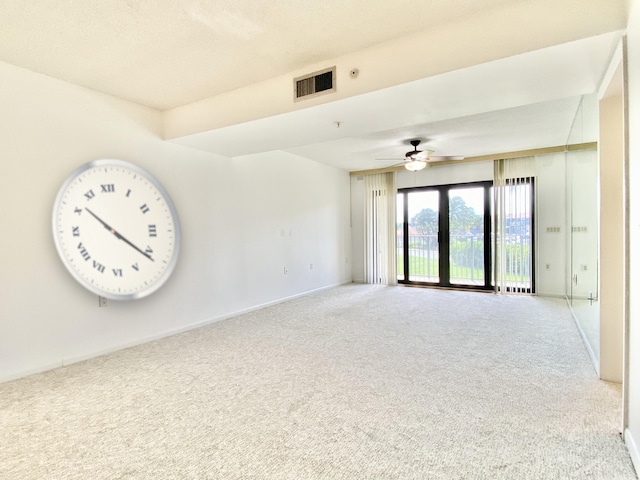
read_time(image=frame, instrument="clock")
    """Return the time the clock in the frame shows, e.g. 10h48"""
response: 10h21
